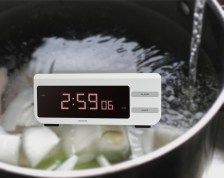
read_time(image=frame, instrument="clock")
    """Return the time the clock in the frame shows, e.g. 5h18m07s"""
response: 2h59m06s
